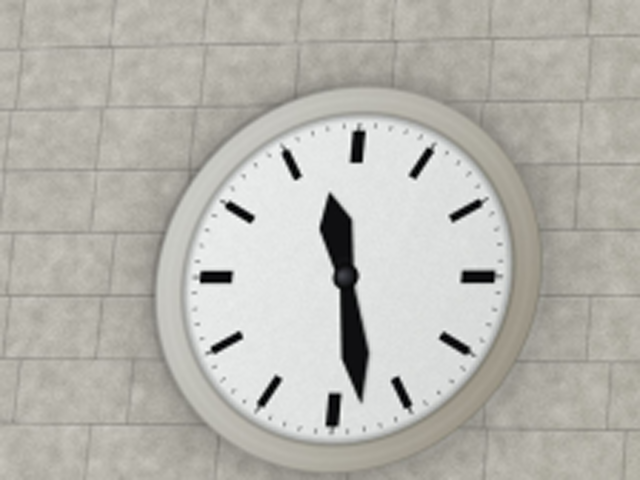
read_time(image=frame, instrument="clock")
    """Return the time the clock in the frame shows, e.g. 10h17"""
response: 11h28
